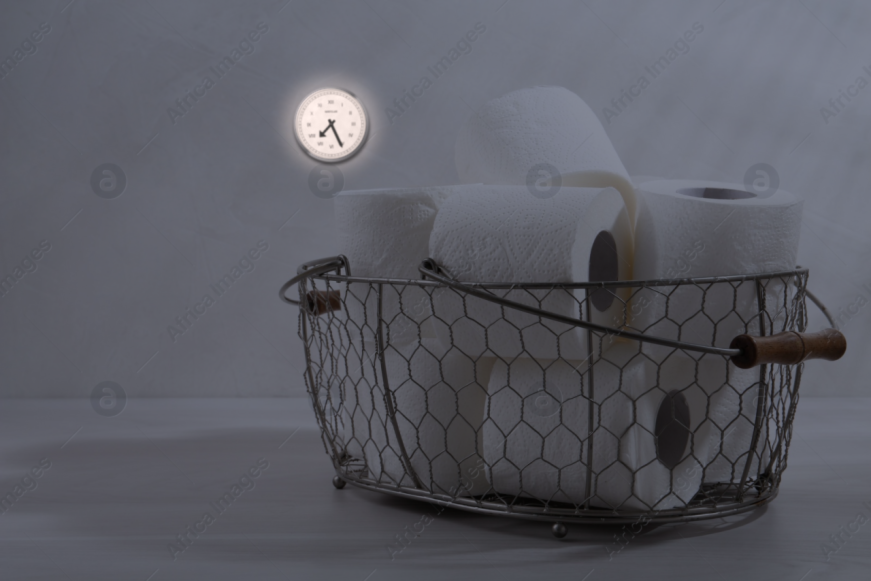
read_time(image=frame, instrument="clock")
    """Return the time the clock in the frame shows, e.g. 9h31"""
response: 7h26
